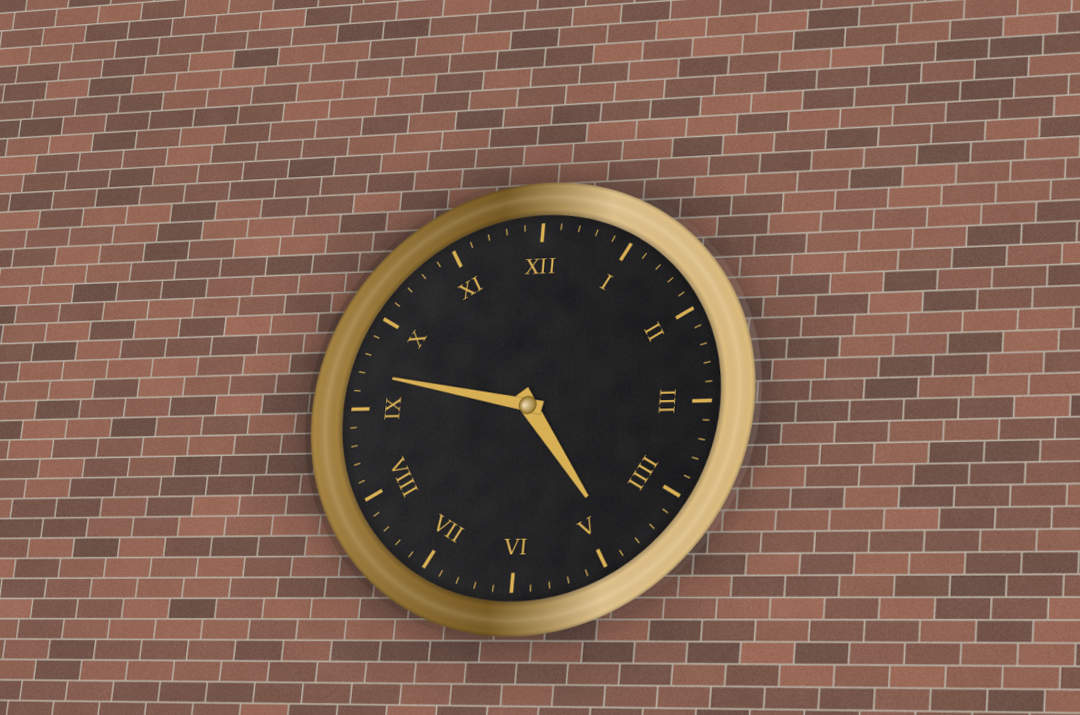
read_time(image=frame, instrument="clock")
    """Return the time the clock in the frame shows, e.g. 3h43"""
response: 4h47
